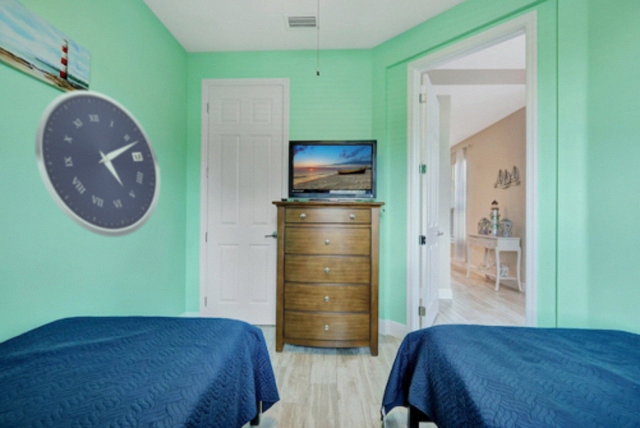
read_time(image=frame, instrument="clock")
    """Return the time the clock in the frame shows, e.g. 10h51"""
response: 5h12
